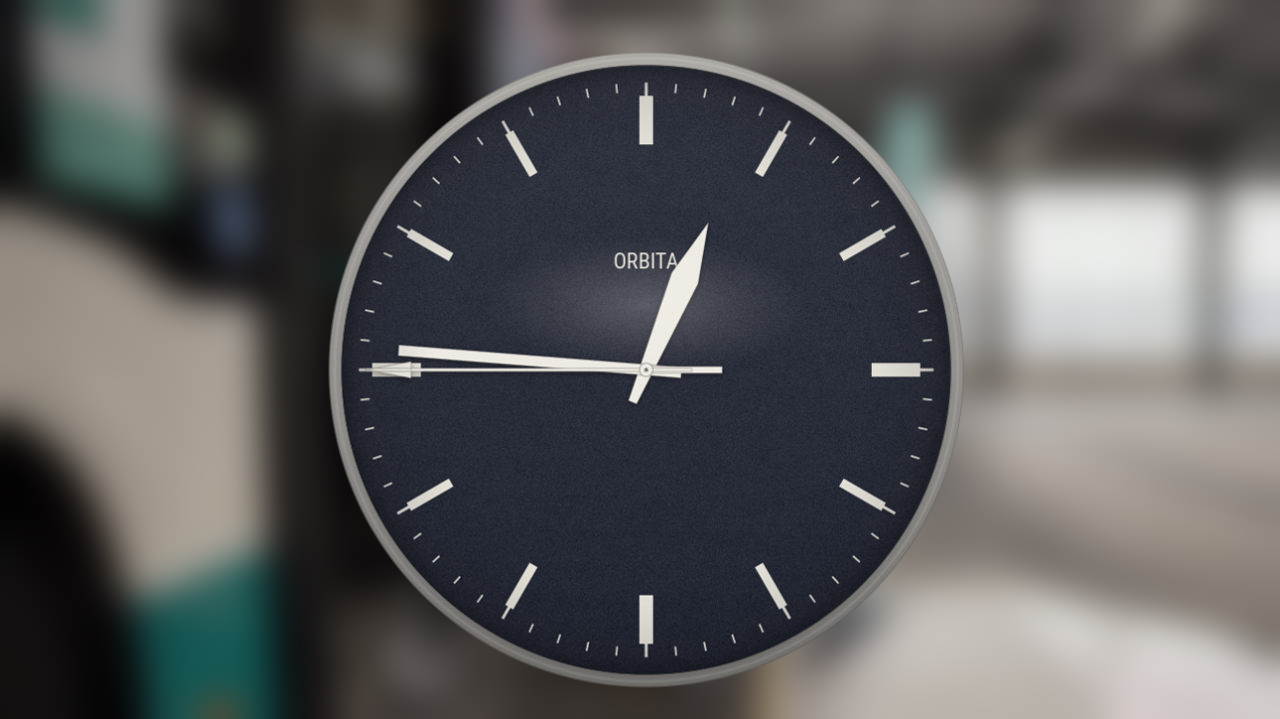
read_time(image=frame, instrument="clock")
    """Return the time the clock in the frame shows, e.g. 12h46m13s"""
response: 12h45m45s
